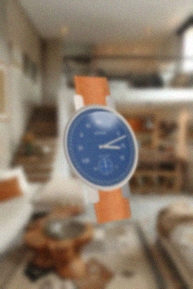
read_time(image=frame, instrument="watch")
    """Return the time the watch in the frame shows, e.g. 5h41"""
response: 3h12
